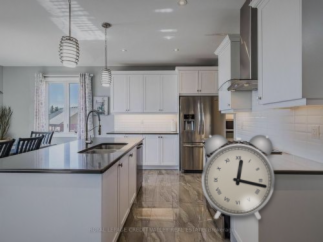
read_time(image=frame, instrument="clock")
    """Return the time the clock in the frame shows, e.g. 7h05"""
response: 12h17
